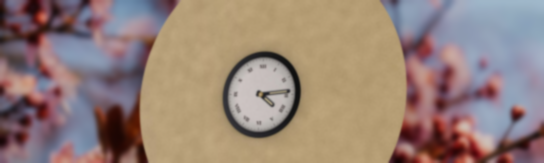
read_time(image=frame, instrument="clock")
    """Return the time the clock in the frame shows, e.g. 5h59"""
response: 4h14
